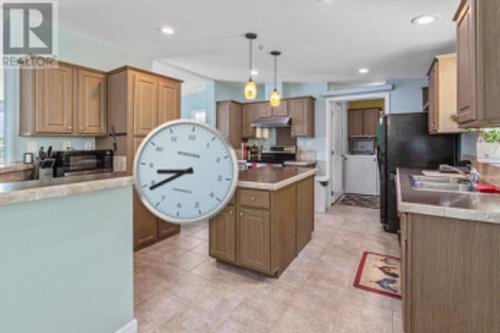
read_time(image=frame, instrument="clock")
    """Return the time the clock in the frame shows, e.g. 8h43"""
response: 8h39
